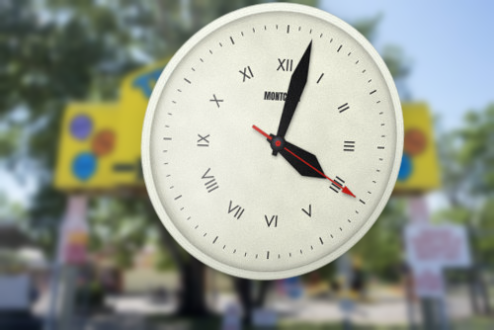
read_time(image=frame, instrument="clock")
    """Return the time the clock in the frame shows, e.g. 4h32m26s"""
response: 4h02m20s
